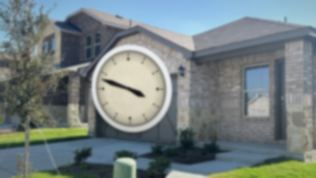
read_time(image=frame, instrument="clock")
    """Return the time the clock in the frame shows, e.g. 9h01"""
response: 3h48
